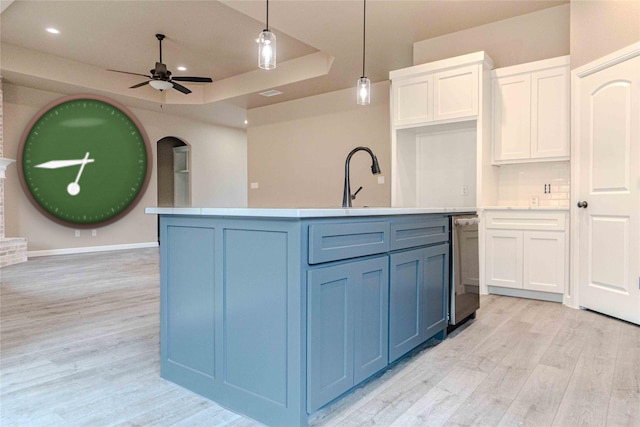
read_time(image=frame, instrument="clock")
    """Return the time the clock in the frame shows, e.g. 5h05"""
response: 6h44
